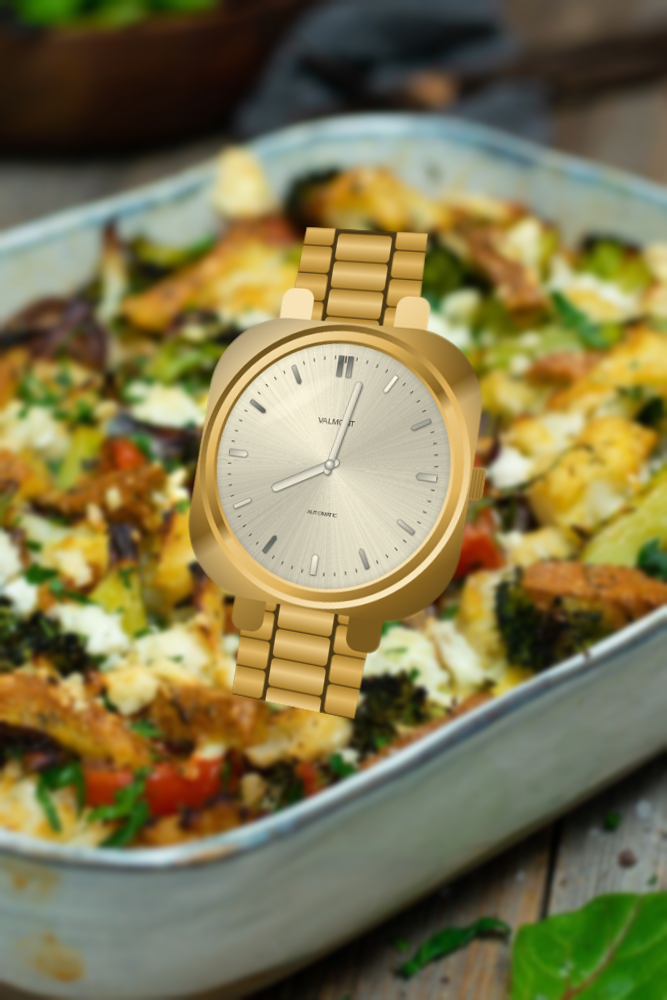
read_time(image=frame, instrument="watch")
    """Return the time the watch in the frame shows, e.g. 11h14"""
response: 8h02
